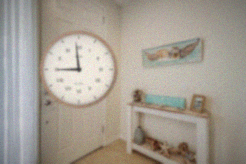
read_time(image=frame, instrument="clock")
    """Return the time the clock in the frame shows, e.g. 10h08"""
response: 8h59
